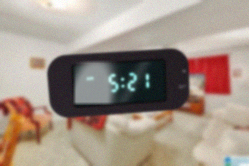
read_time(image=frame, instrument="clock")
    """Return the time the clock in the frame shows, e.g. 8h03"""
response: 5h21
